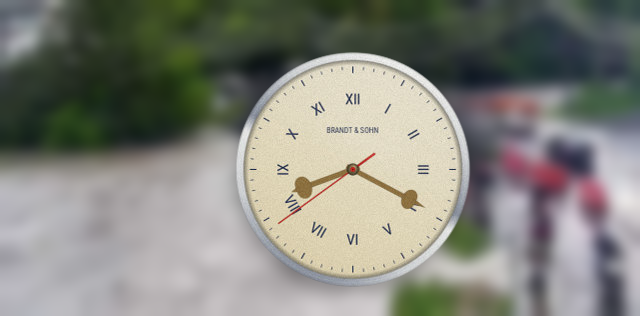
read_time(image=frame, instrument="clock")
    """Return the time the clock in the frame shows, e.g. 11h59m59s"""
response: 8h19m39s
